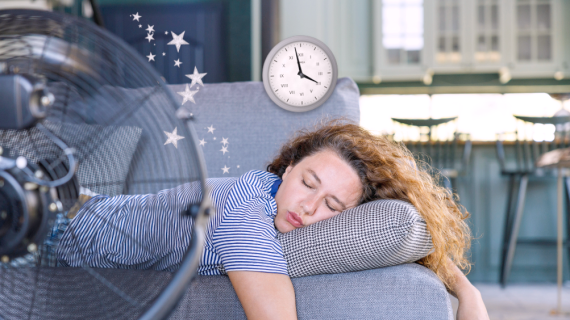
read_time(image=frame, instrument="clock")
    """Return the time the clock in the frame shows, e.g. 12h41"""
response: 3h58
